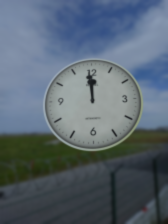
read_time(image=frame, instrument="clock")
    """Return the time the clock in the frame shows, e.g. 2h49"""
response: 11h59
